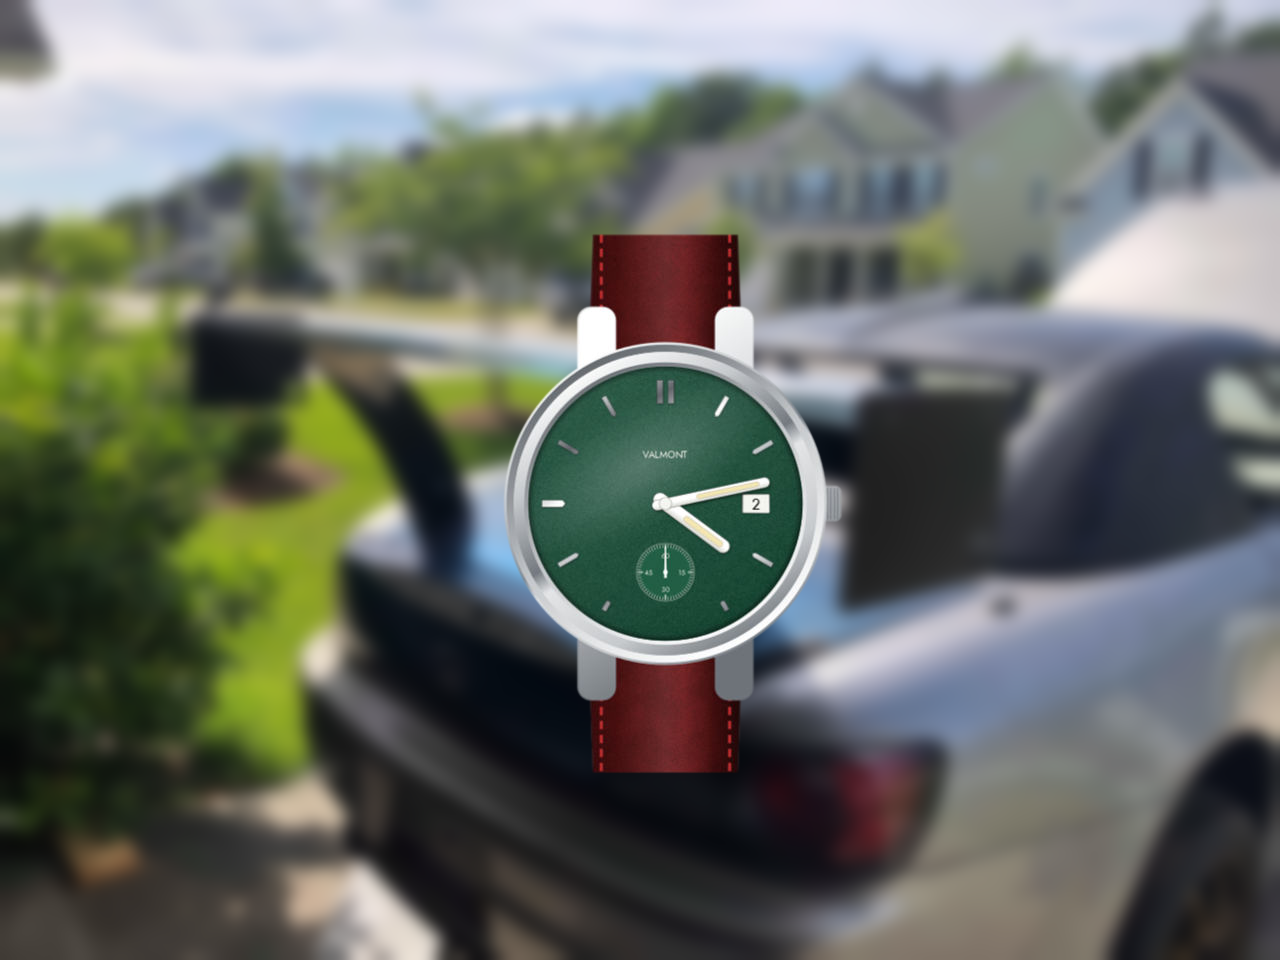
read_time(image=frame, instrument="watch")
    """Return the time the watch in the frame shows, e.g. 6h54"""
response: 4h13
